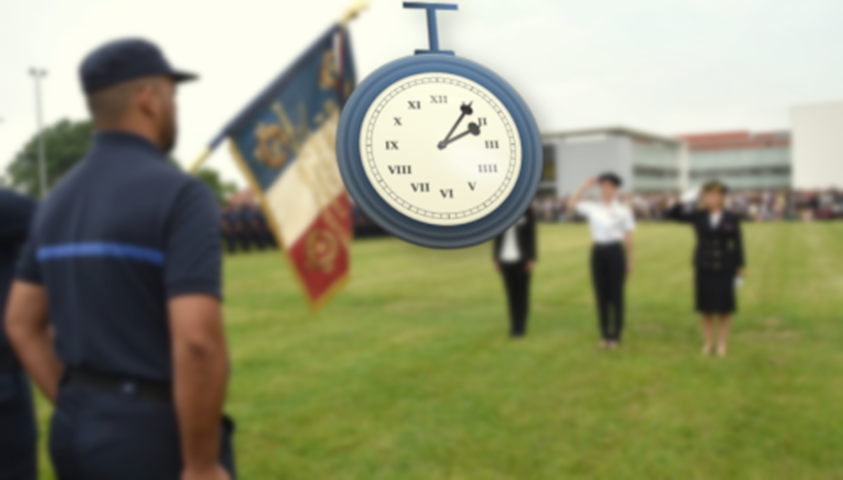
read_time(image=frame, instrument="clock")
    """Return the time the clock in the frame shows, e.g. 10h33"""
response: 2h06
